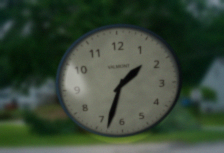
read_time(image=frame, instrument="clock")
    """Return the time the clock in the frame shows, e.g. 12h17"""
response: 1h33
